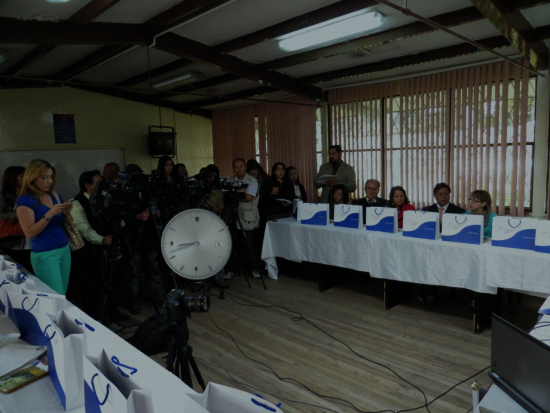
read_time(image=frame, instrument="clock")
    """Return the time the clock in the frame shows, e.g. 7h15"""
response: 8h42
